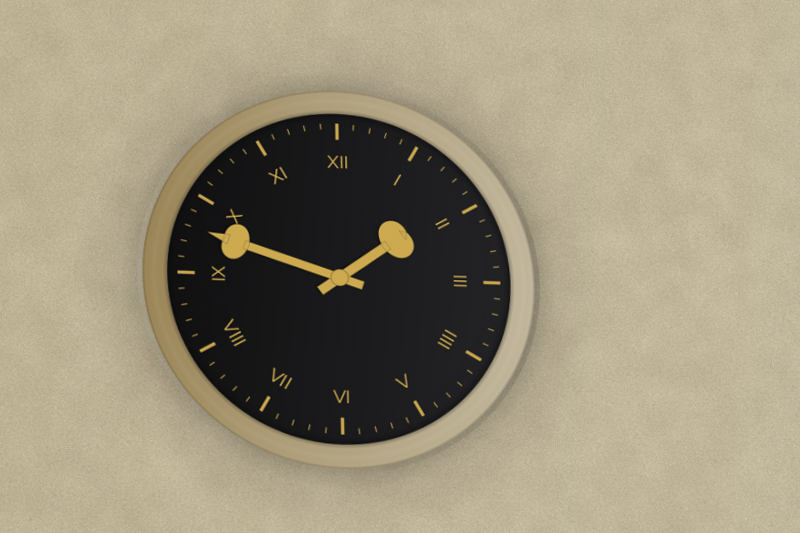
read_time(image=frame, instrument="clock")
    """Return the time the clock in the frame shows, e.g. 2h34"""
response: 1h48
